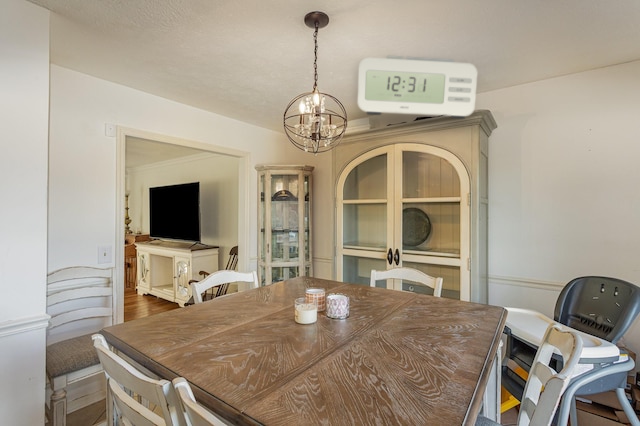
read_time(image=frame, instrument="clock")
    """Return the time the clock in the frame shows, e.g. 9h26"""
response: 12h31
